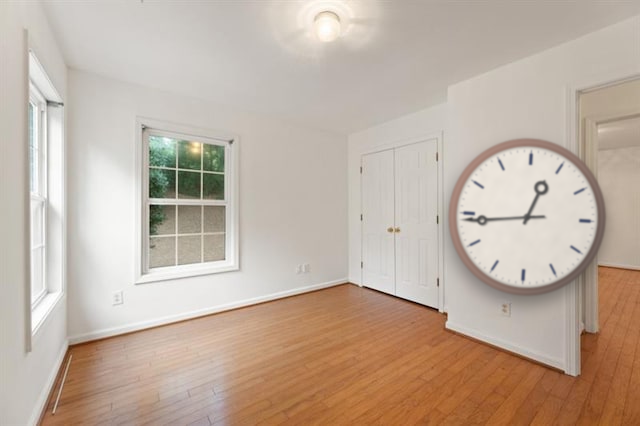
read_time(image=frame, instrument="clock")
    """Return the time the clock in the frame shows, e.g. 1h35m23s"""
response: 12h43m44s
